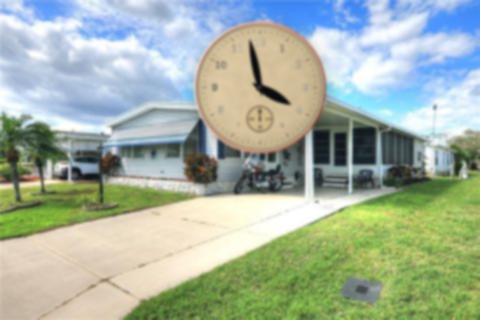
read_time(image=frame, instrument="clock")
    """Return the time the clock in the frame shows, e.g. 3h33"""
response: 3h58
